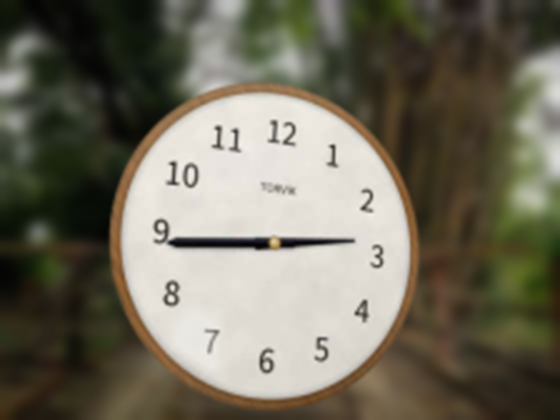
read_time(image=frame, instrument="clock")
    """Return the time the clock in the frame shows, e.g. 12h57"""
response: 2h44
